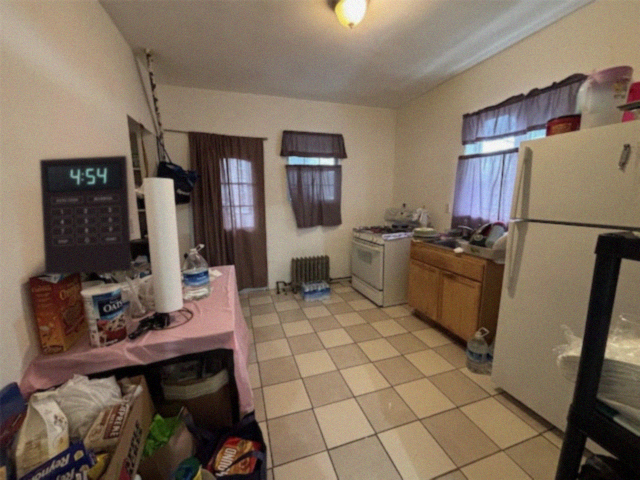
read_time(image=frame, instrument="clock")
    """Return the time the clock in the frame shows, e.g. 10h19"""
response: 4h54
